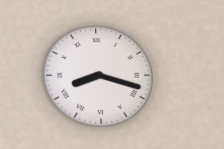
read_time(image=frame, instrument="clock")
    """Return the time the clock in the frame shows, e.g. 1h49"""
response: 8h18
